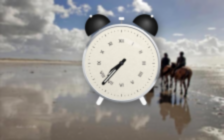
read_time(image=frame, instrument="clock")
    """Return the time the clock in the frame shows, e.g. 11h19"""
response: 7h37
